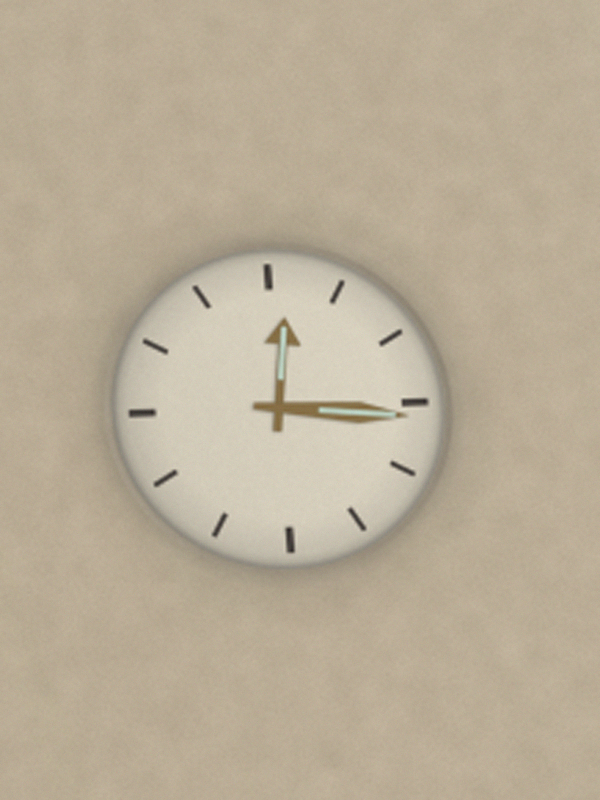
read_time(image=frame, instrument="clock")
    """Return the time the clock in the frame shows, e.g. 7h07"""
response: 12h16
